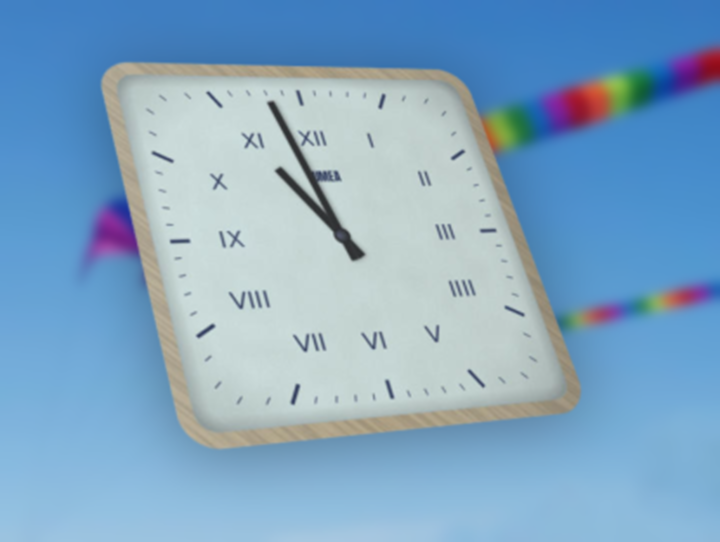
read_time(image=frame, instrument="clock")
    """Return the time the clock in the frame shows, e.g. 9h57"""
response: 10h58
